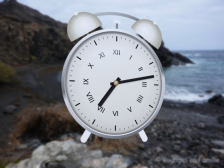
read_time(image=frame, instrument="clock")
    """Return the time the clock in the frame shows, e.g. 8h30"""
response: 7h13
